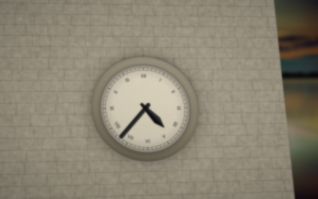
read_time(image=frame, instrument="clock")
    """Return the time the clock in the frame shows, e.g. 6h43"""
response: 4h37
